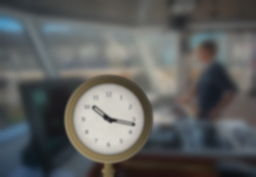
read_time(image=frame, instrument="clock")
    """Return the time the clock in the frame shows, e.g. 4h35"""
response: 10h17
